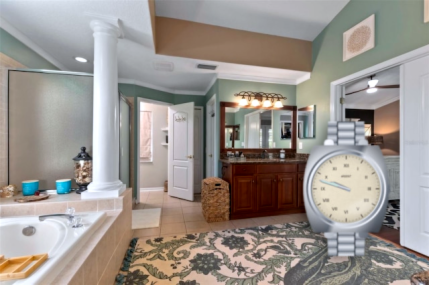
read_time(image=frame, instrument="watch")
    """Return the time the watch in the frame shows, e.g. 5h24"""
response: 9h48
